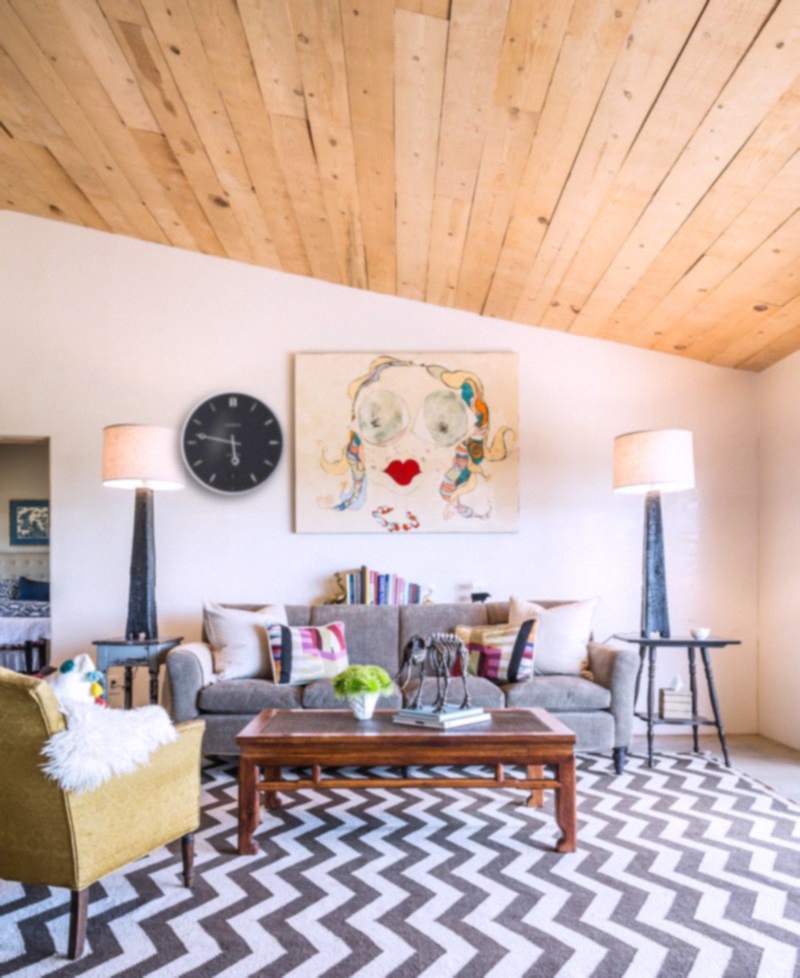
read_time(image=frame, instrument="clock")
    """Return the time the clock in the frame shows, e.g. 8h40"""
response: 5h47
